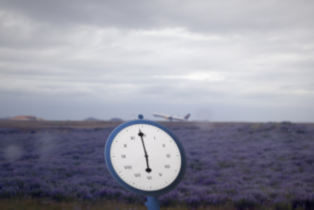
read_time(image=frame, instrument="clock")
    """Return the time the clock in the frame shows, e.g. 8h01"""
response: 5h59
